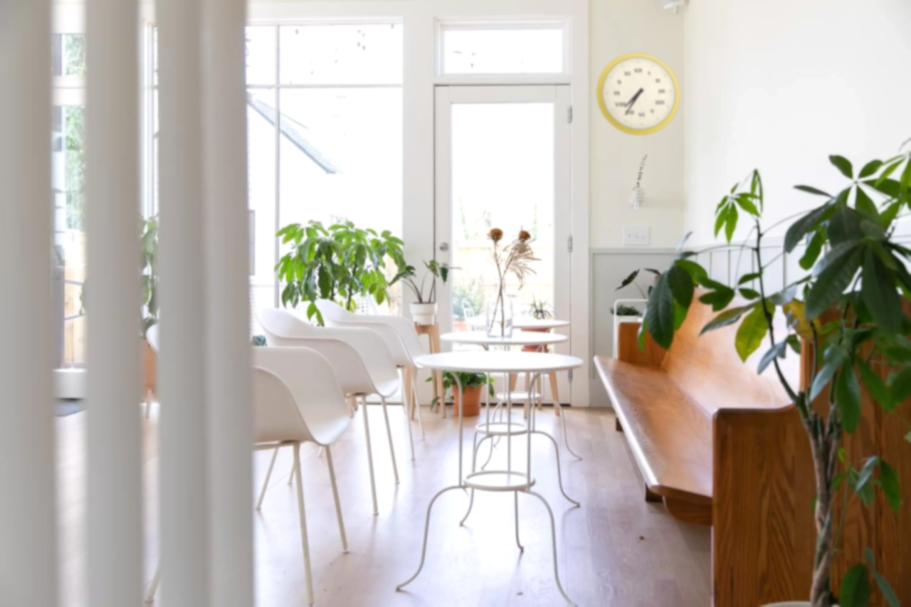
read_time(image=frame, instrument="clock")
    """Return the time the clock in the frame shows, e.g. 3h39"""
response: 7h36
